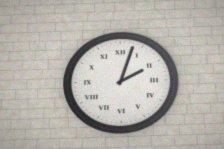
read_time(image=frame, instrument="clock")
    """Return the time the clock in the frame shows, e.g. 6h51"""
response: 2h03
